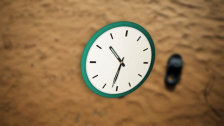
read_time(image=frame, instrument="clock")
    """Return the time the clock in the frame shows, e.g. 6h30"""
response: 10h32
